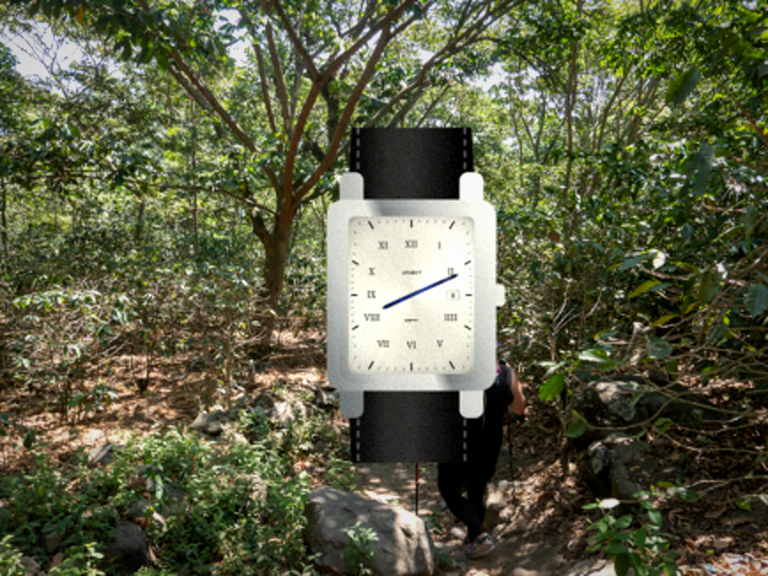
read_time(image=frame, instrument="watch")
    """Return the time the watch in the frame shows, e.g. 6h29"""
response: 8h11
